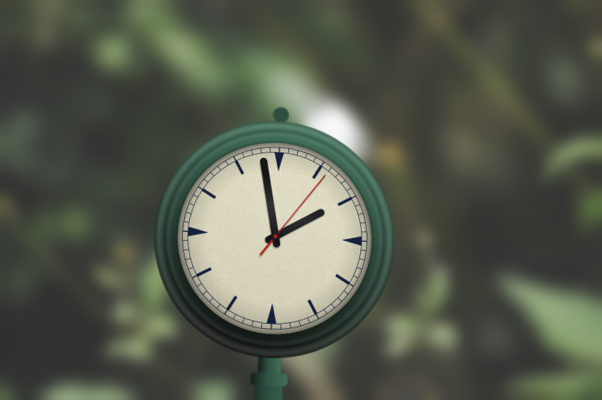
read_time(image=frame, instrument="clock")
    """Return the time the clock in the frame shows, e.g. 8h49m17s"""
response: 1h58m06s
